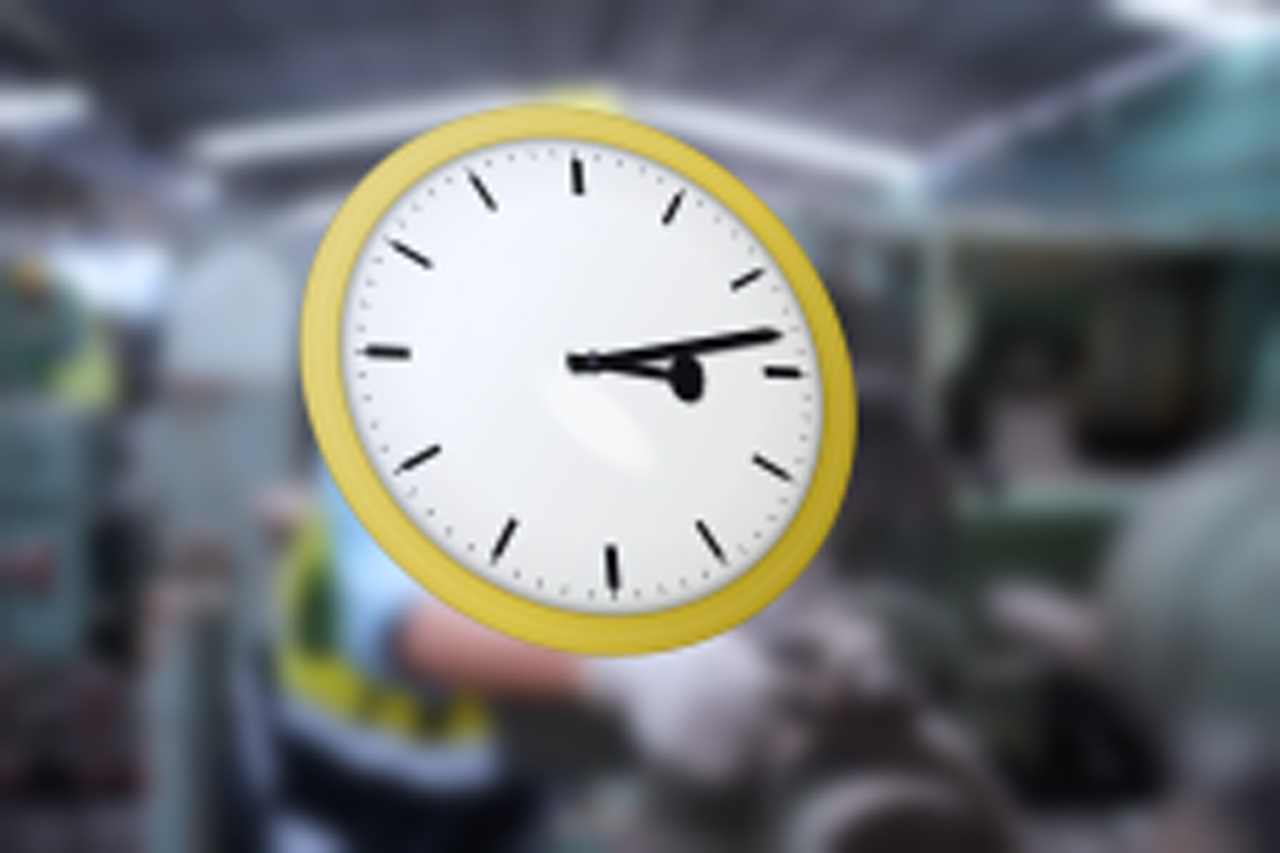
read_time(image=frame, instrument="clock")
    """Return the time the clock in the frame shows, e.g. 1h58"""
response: 3h13
